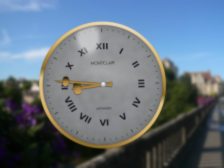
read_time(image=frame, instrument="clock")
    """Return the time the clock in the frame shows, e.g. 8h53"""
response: 8h46
